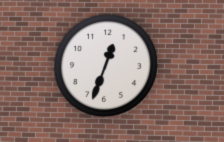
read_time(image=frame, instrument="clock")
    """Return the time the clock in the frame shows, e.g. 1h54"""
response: 12h33
